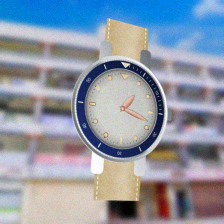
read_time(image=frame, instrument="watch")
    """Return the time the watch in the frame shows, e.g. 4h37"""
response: 1h18
